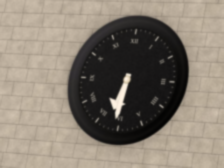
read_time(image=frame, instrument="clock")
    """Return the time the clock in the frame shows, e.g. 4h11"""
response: 6h31
